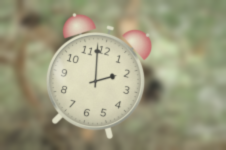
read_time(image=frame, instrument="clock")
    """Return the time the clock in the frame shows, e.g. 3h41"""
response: 1h58
